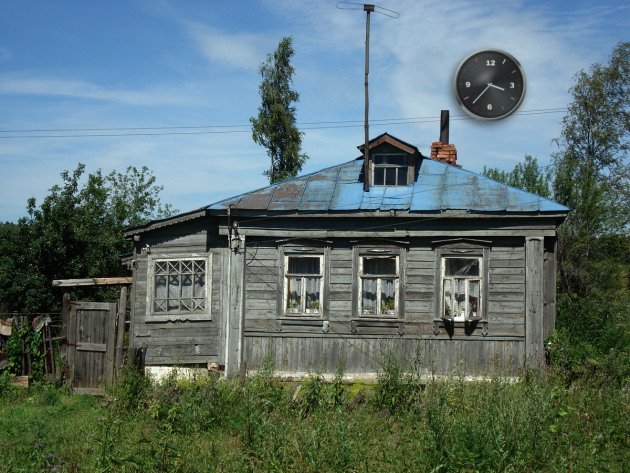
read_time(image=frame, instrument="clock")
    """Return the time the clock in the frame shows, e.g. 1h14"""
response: 3h37
